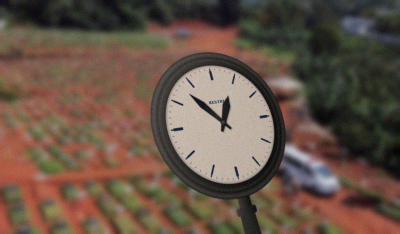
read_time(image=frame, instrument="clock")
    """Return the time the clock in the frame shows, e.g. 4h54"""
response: 12h53
